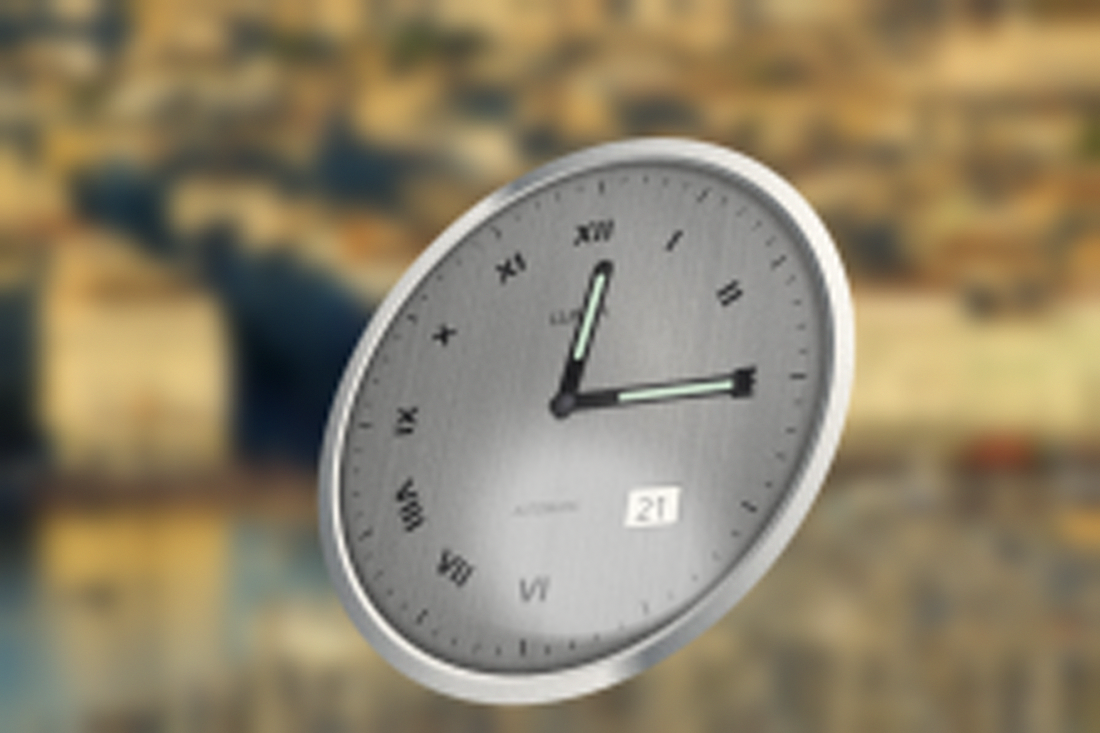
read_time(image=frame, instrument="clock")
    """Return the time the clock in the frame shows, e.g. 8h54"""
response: 12h15
